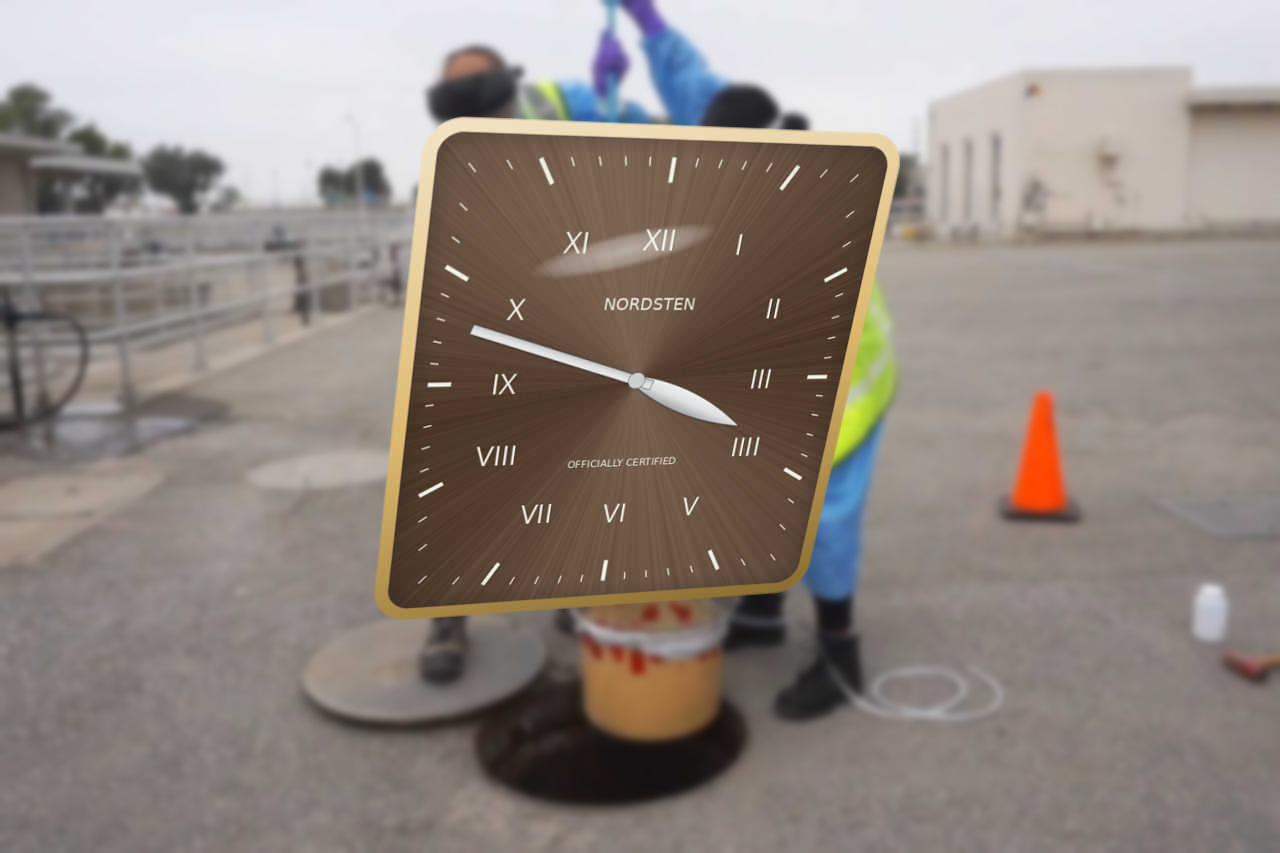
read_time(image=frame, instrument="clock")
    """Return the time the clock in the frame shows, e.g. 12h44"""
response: 3h48
